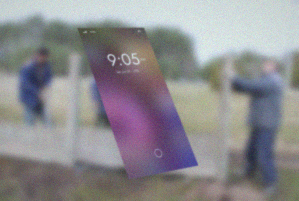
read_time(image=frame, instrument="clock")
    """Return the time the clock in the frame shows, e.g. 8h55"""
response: 9h05
